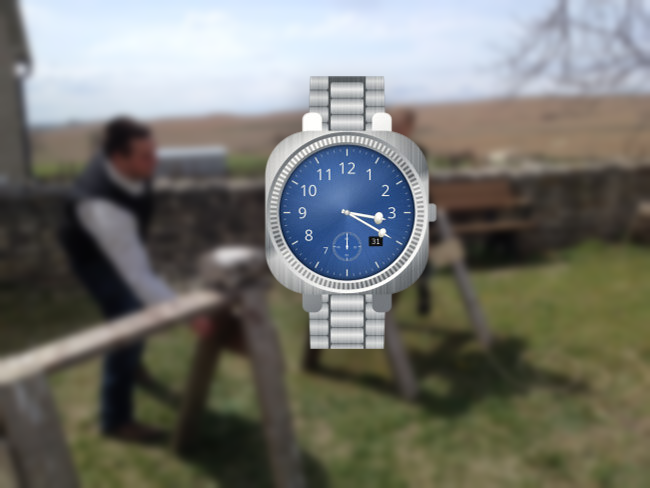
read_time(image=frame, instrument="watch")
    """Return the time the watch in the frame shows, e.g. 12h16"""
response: 3h20
